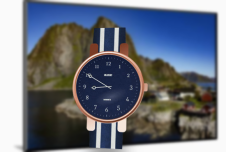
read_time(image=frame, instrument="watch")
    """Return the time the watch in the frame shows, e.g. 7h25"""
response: 8h50
